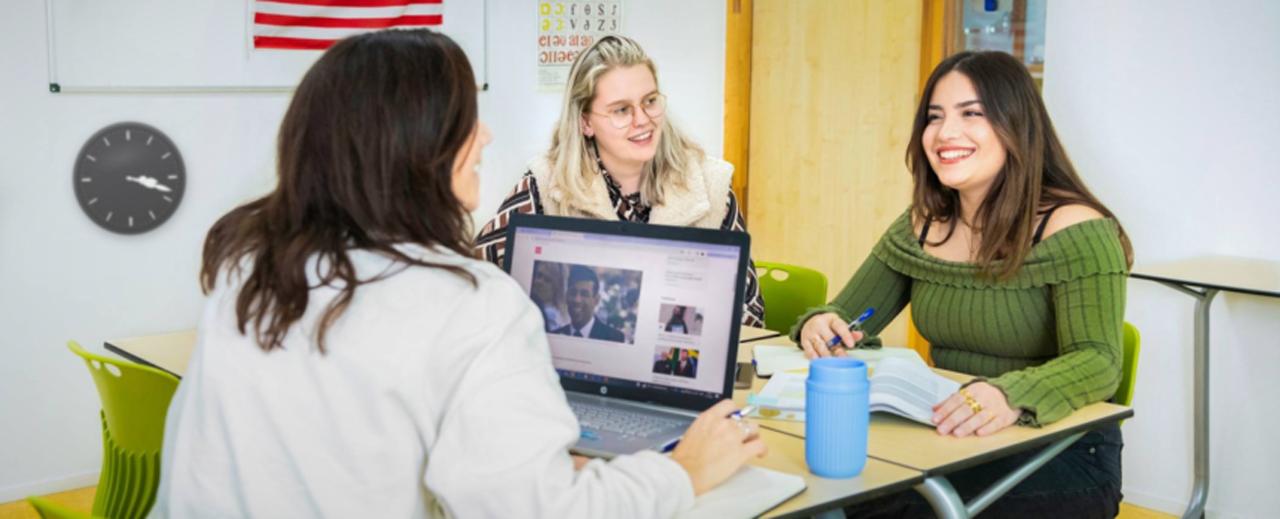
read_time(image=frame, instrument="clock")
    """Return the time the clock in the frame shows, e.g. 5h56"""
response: 3h18
